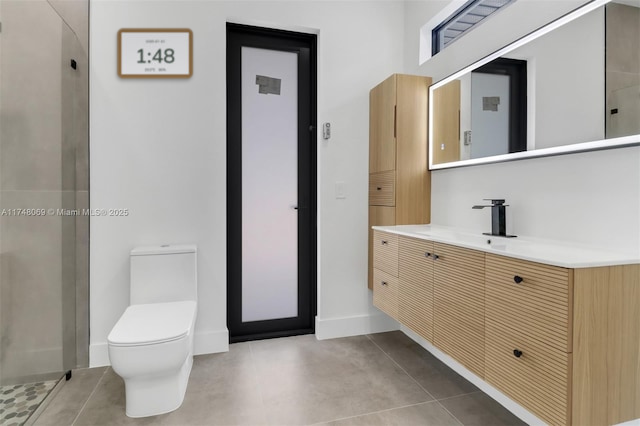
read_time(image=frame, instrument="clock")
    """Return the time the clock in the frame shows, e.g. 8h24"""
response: 1h48
